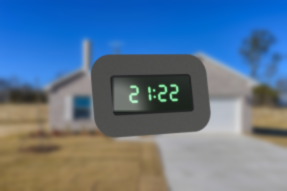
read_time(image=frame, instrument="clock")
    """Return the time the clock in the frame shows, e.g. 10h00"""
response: 21h22
